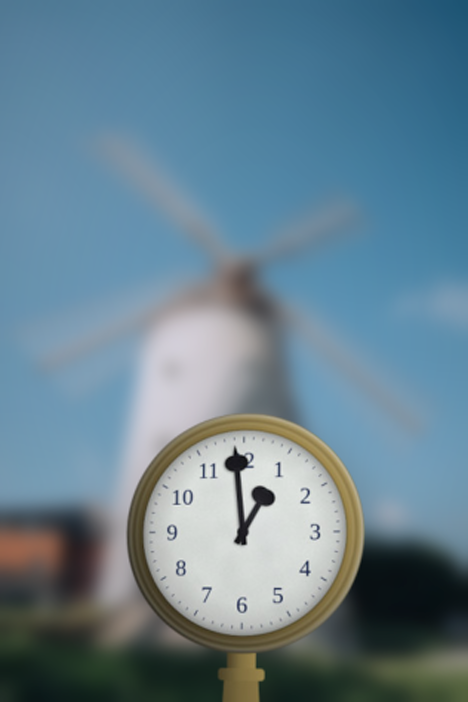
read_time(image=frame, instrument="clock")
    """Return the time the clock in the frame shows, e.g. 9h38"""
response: 12h59
